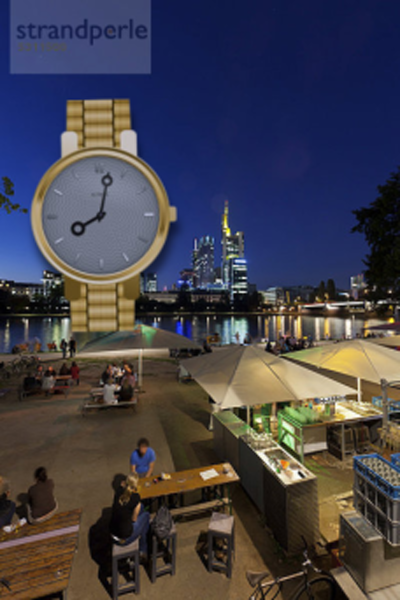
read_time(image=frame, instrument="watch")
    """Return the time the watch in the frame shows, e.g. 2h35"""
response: 8h02
